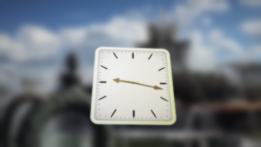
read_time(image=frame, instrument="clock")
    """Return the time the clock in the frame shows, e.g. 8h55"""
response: 9h17
